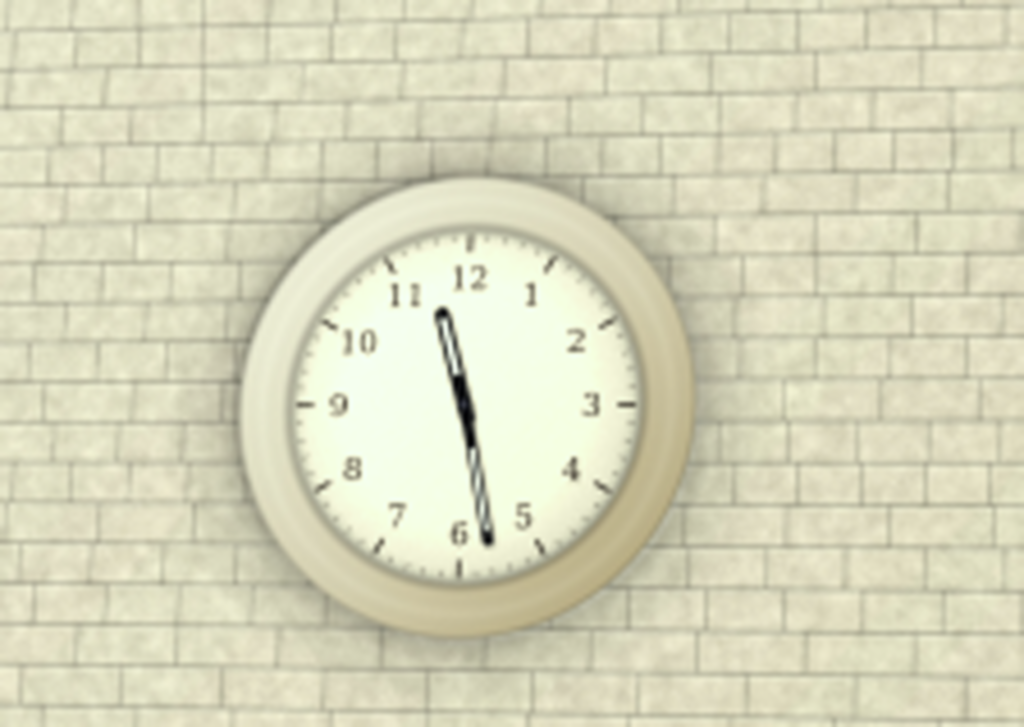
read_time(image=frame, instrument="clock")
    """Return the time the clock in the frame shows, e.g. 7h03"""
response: 11h28
